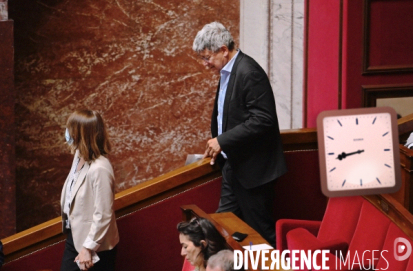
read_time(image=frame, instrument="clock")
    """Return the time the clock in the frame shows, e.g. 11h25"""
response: 8h43
